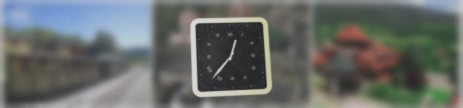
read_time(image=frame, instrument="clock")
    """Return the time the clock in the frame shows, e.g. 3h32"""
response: 12h37
